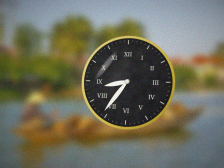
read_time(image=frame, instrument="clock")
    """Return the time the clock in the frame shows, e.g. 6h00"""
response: 8h36
